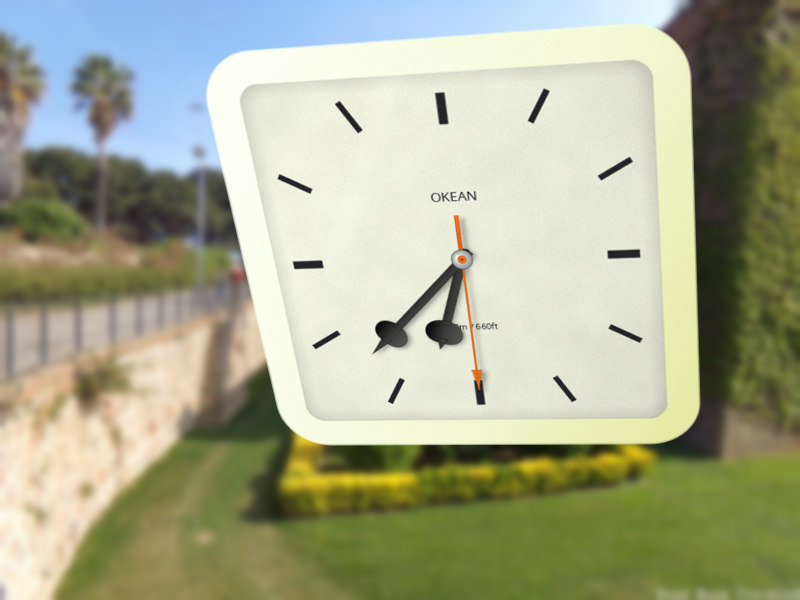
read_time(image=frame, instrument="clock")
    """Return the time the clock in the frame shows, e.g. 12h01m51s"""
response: 6h37m30s
